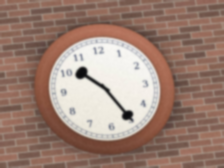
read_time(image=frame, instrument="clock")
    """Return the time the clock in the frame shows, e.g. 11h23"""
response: 10h25
